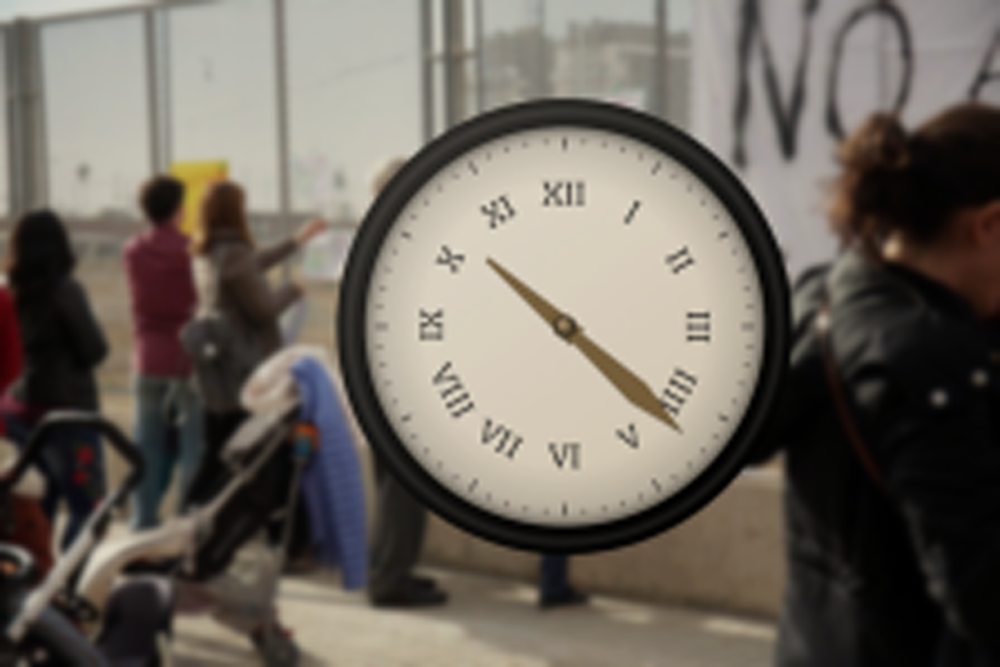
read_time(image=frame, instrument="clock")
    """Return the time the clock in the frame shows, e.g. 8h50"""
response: 10h22
